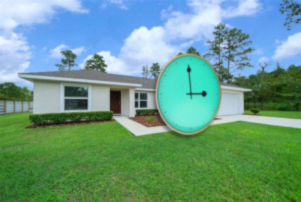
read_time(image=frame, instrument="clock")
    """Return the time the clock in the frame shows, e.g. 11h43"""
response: 2h59
